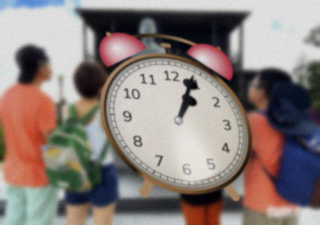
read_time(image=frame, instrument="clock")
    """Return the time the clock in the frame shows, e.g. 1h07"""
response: 1h04
